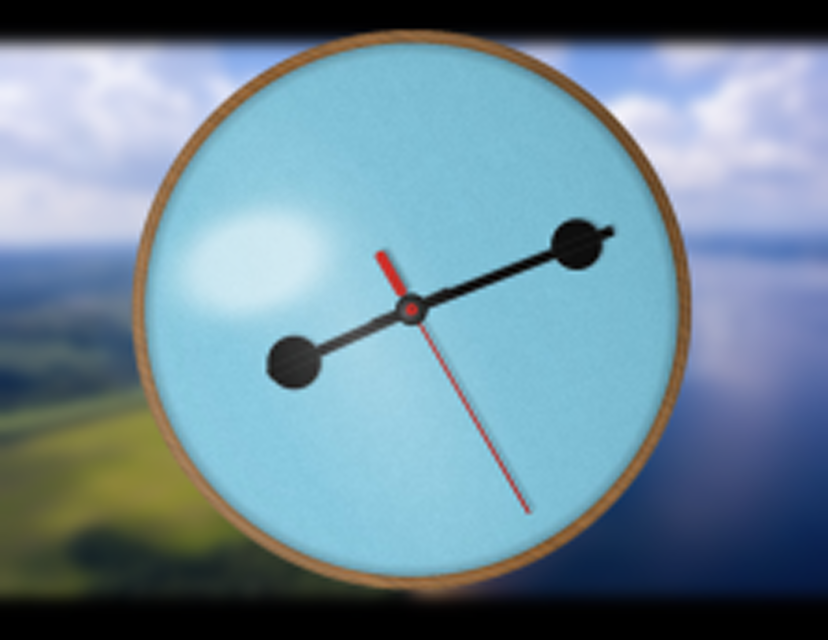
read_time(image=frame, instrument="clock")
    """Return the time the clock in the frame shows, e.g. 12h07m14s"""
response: 8h11m25s
